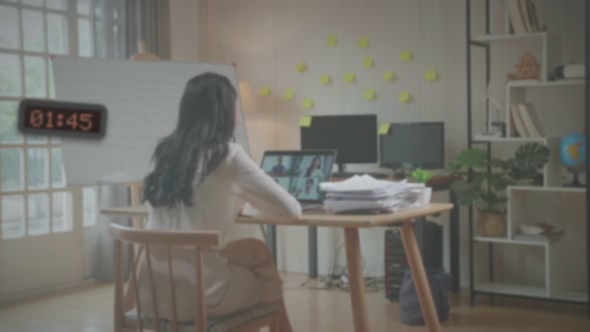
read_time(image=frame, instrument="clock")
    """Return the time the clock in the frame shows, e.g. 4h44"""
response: 1h45
